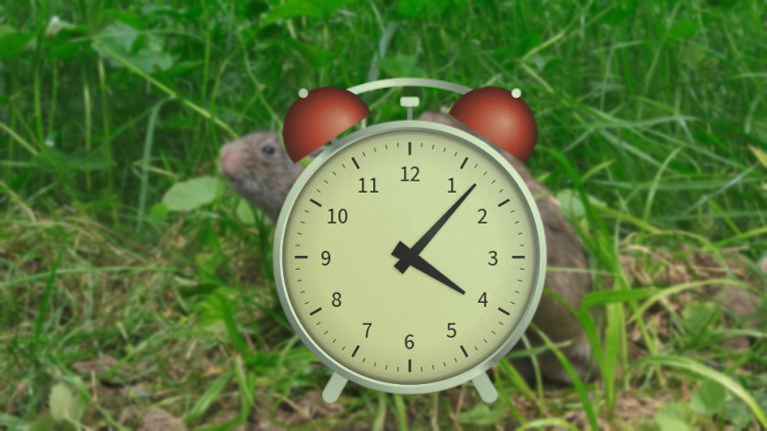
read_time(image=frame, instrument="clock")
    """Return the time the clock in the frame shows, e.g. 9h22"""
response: 4h07
